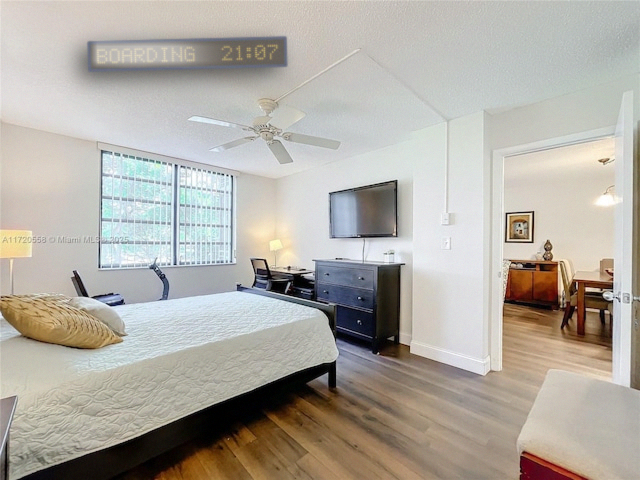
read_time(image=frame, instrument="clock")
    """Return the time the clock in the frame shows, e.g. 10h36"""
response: 21h07
